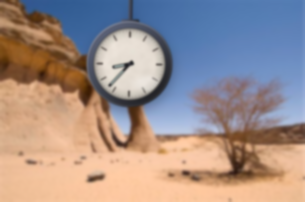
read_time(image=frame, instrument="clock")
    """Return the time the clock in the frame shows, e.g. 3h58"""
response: 8h37
